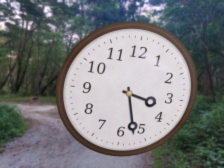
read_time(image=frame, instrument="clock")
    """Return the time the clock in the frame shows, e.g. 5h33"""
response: 3h27
